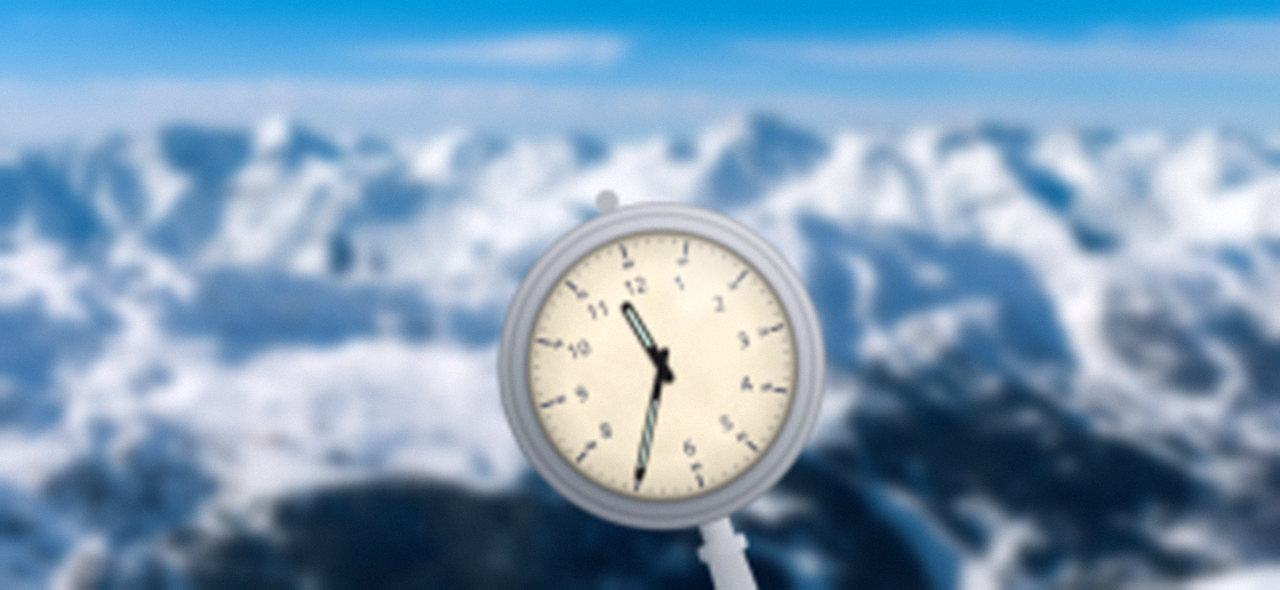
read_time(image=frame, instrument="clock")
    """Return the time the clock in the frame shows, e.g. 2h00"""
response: 11h35
